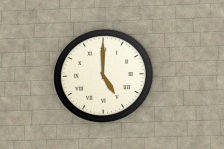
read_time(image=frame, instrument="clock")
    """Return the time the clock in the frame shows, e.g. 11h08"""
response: 5h00
